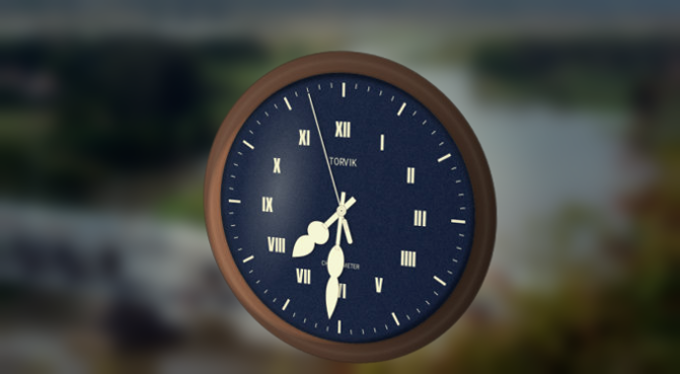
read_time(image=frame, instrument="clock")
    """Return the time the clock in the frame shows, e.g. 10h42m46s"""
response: 7h30m57s
